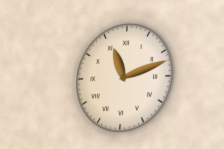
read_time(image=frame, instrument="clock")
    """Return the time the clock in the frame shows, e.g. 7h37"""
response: 11h12
